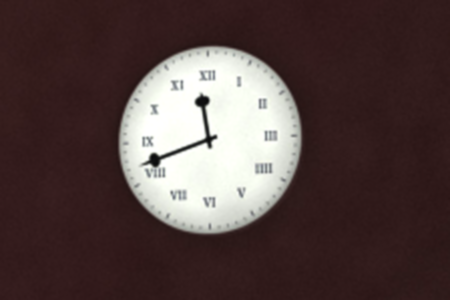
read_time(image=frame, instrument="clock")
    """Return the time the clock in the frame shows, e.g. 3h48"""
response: 11h42
